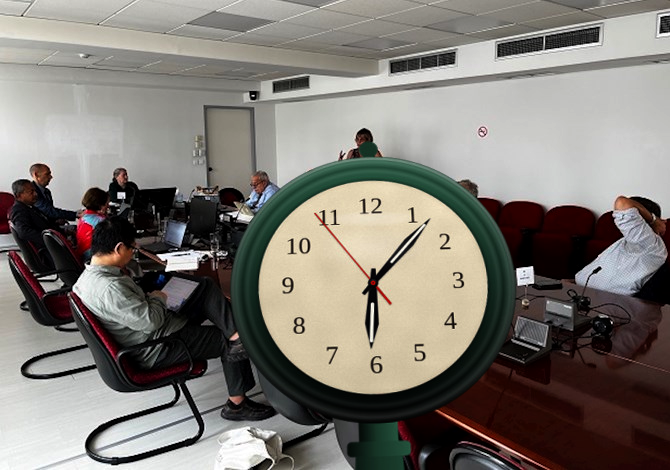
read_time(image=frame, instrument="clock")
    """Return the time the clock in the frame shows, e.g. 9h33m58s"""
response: 6h06m54s
